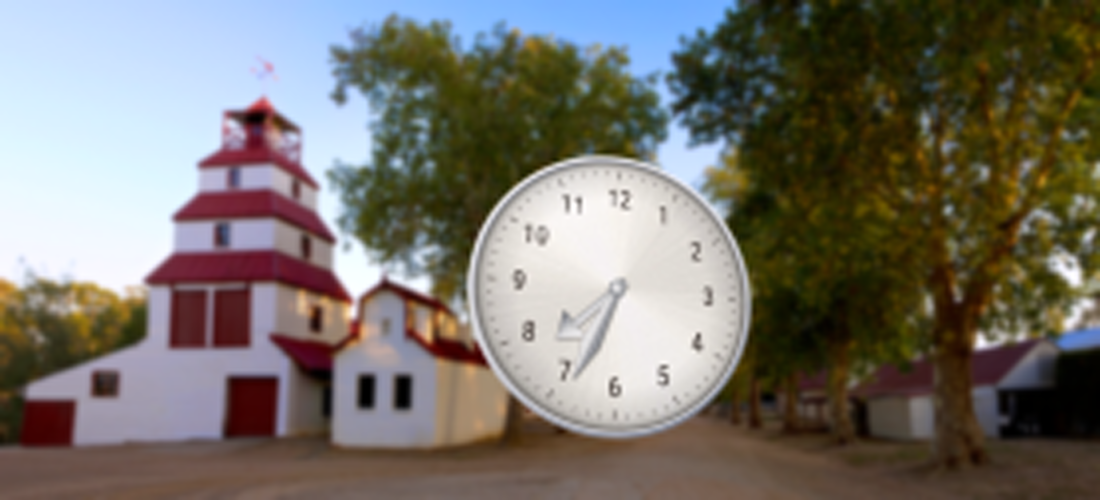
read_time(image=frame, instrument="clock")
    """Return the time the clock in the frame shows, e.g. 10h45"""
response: 7h34
